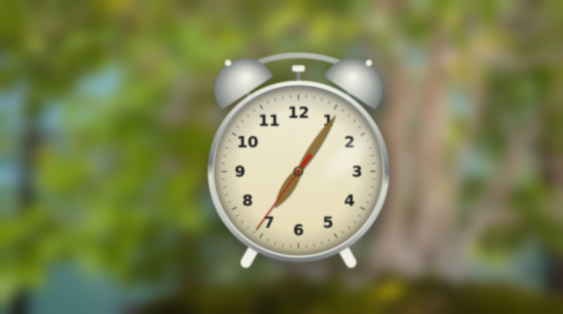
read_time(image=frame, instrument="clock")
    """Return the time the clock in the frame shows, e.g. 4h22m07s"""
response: 7h05m36s
